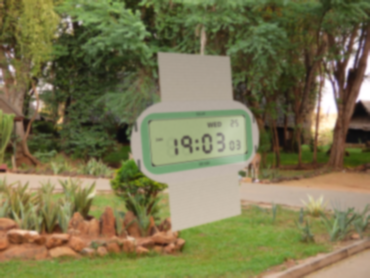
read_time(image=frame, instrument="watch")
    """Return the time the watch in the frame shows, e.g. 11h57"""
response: 19h03
